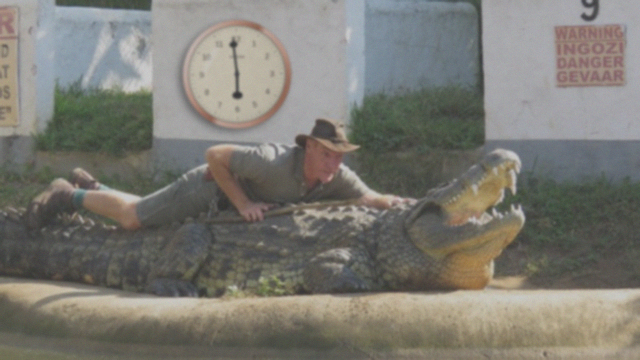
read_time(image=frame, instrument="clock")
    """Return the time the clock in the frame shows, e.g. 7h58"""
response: 5h59
